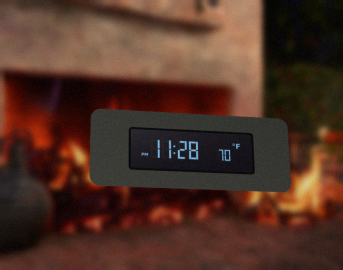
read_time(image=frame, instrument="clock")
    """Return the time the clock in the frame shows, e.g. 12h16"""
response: 11h28
